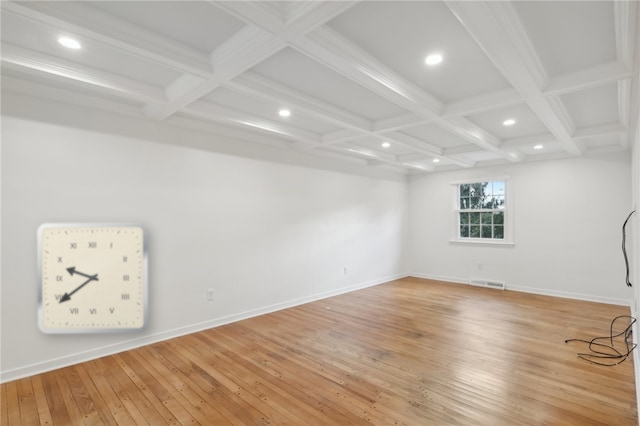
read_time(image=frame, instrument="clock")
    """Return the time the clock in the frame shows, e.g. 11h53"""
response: 9h39
